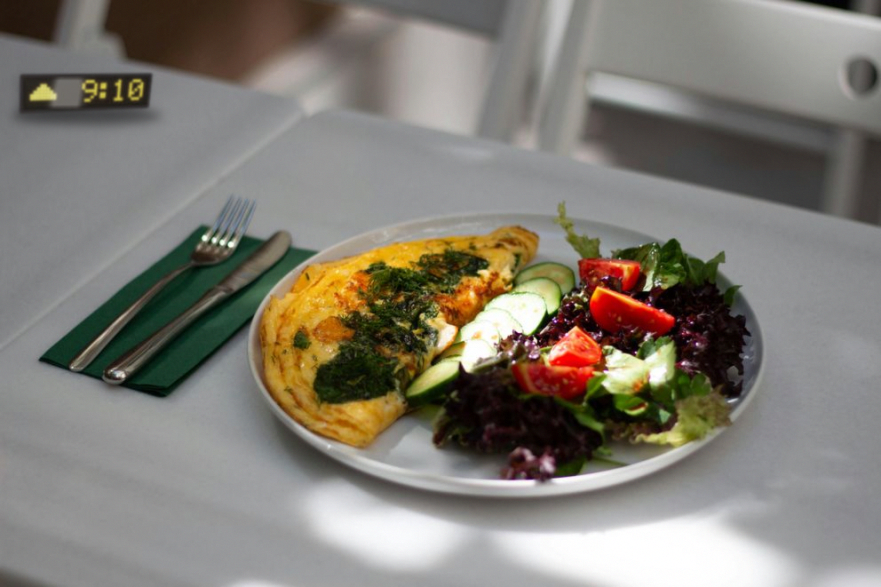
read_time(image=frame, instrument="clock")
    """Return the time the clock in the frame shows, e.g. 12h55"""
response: 9h10
